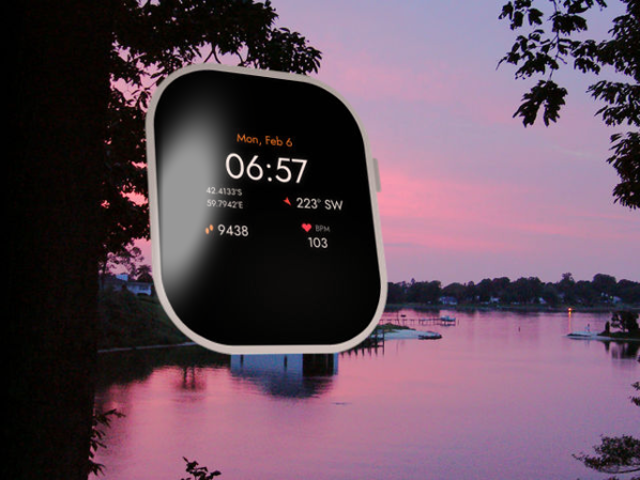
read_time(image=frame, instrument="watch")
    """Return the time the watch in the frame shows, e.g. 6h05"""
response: 6h57
